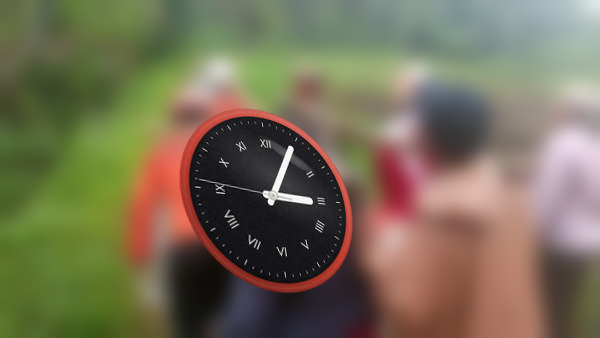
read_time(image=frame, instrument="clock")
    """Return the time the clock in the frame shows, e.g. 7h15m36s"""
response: 3h04m46s
